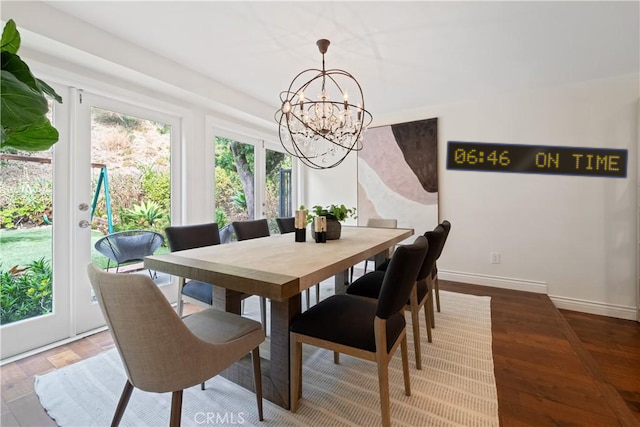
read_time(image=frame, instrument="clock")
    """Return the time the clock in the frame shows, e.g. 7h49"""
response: 6h46
